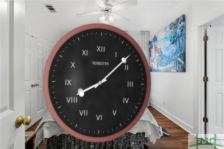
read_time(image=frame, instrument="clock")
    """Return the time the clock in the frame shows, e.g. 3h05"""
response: 8h08
